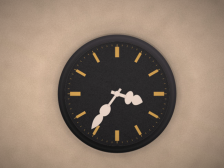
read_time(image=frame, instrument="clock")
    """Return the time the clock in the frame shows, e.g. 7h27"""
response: 3h36
